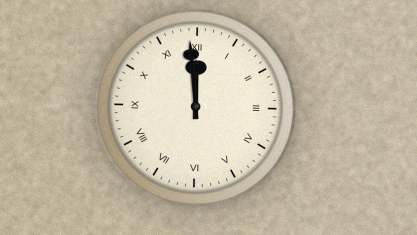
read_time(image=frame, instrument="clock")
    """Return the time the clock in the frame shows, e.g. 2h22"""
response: 11h59
